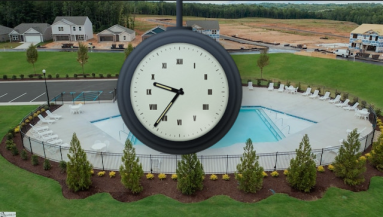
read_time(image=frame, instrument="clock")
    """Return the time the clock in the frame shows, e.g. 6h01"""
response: 9h36
